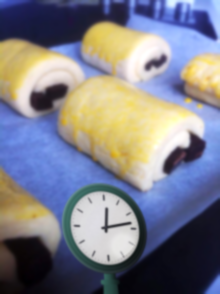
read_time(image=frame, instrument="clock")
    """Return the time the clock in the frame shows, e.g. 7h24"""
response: 12h13
